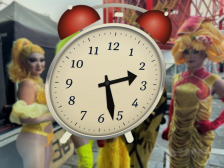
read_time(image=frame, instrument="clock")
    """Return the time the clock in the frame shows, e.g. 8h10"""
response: 2h27
